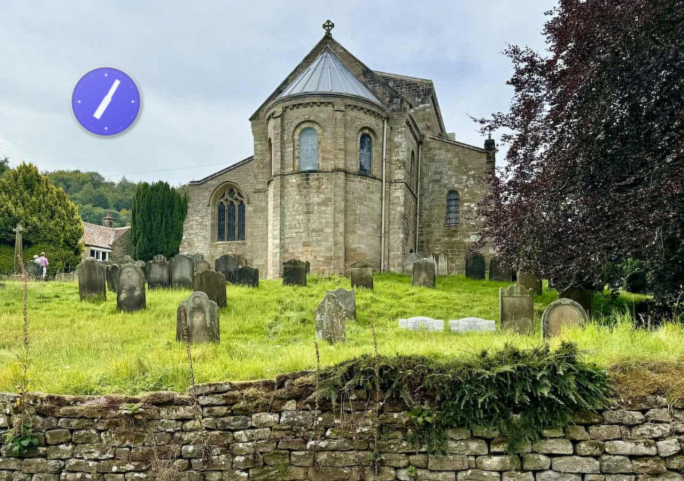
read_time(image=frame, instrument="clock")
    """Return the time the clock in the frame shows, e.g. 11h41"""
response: 7h05
